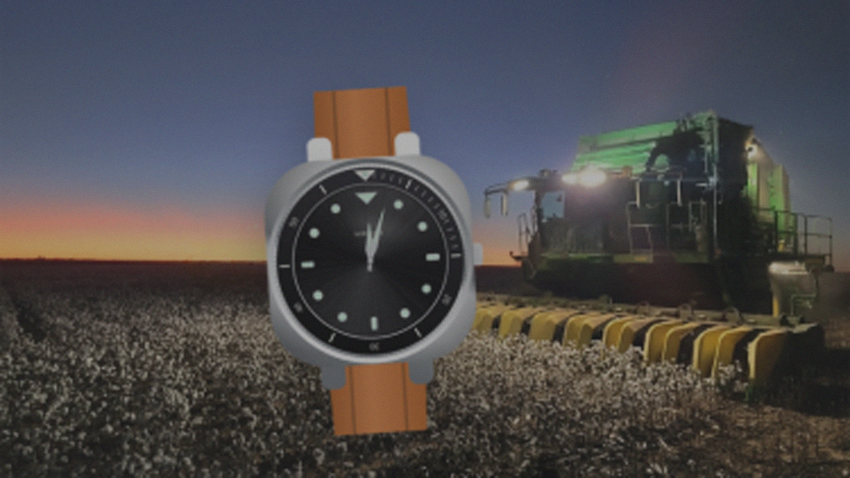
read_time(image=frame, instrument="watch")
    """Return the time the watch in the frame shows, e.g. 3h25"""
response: 12h03
